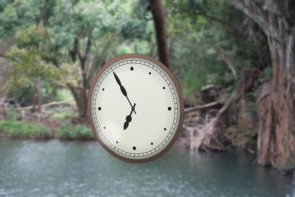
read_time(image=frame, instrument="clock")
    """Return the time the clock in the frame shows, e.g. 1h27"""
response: 6h55
